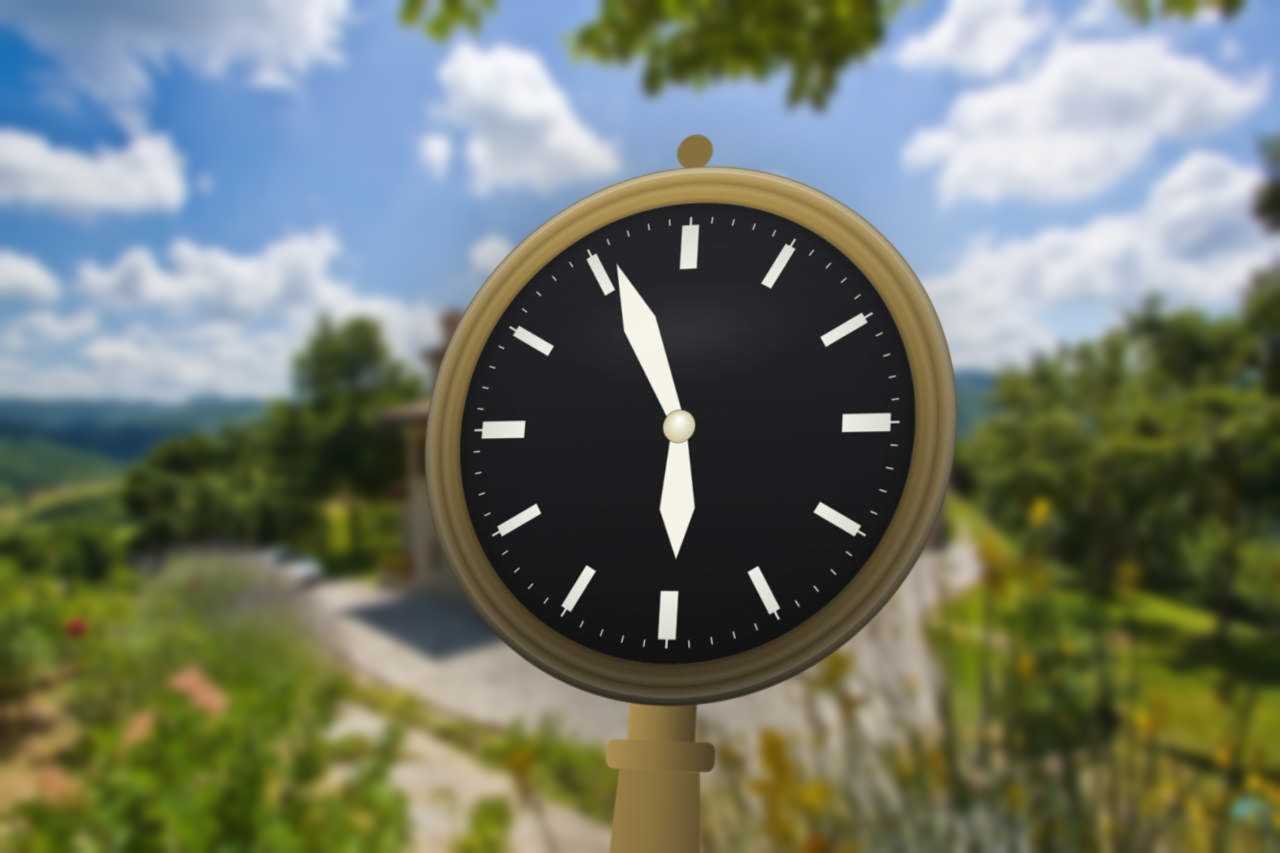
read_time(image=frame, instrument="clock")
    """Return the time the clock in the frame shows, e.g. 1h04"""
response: 5h56
